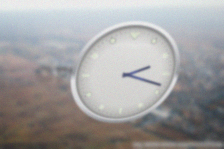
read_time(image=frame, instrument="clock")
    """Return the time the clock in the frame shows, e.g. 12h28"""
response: 2h18
